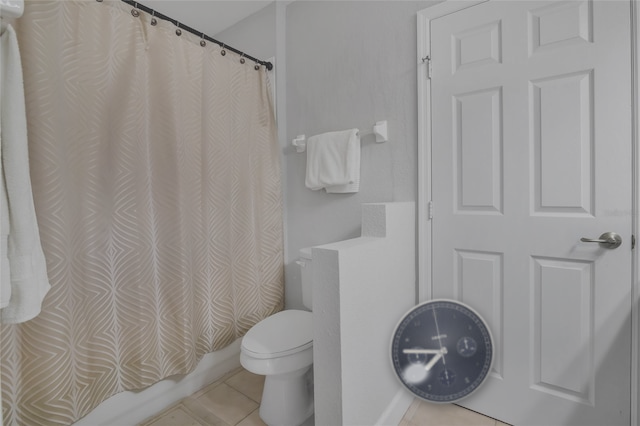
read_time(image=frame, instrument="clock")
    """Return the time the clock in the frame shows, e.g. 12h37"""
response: 7h47
